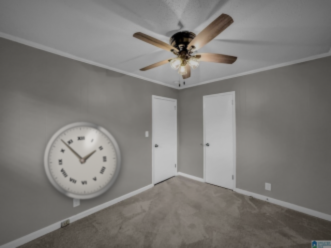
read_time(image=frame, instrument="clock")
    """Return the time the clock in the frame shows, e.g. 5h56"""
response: 1h53
